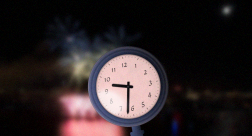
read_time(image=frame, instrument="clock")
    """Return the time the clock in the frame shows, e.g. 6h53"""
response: 9h32
